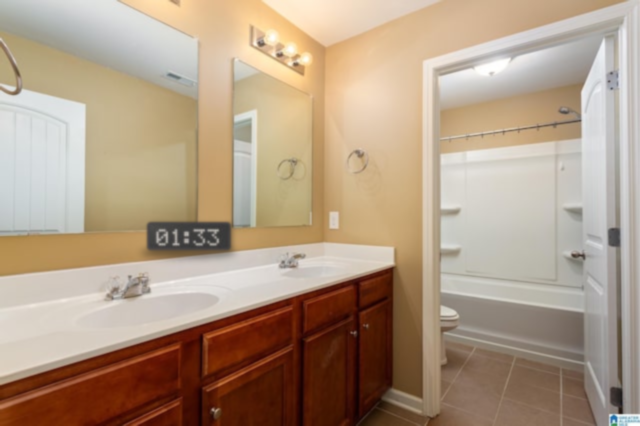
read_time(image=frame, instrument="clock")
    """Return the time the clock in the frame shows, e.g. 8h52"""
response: 1h33
